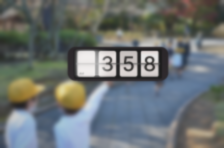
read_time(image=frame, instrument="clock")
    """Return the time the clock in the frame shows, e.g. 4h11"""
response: 3h58
